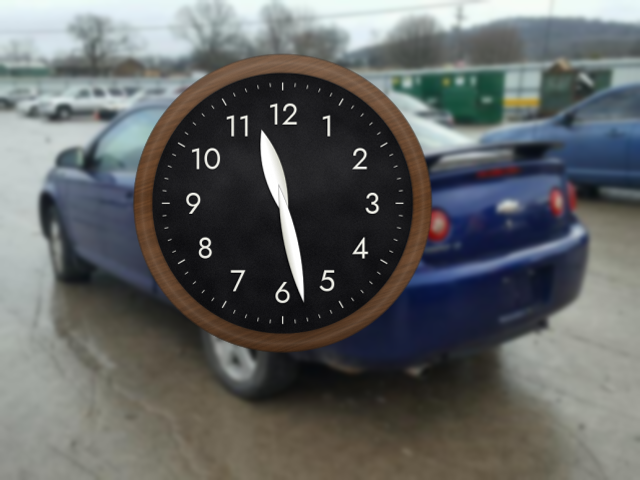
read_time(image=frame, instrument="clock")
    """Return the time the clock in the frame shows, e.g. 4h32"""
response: 11h28
